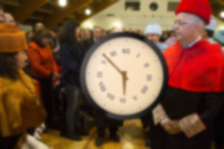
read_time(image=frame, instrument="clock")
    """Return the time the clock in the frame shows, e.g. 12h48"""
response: 5h52
